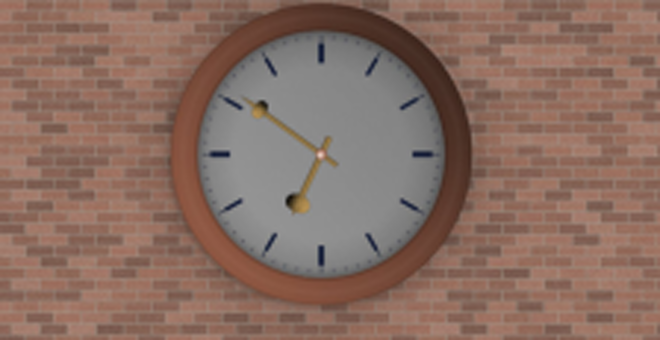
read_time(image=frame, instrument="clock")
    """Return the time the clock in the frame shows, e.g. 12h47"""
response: 6h51
